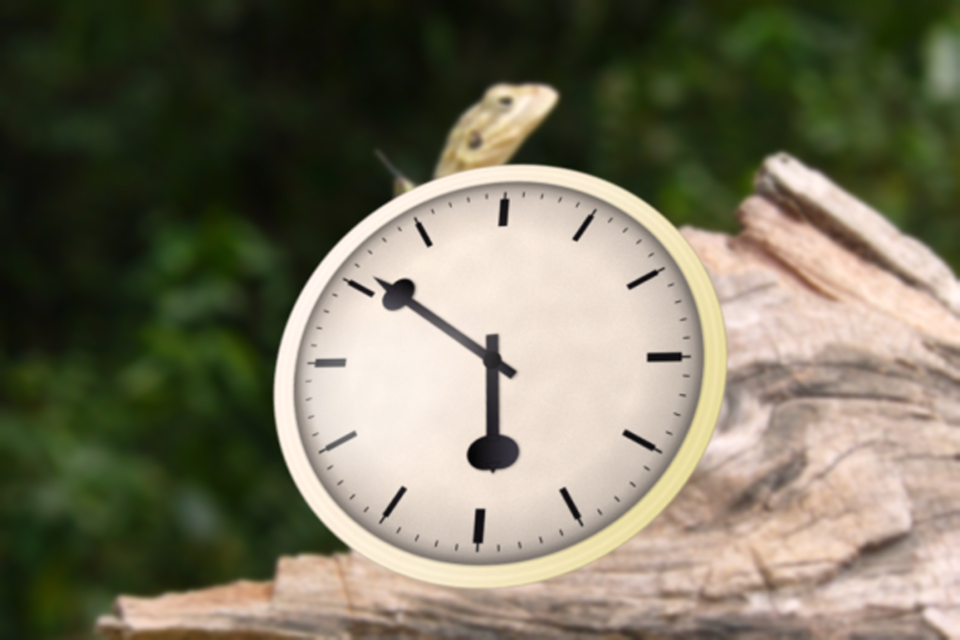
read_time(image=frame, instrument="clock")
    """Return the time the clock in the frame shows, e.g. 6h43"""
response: 5h51
